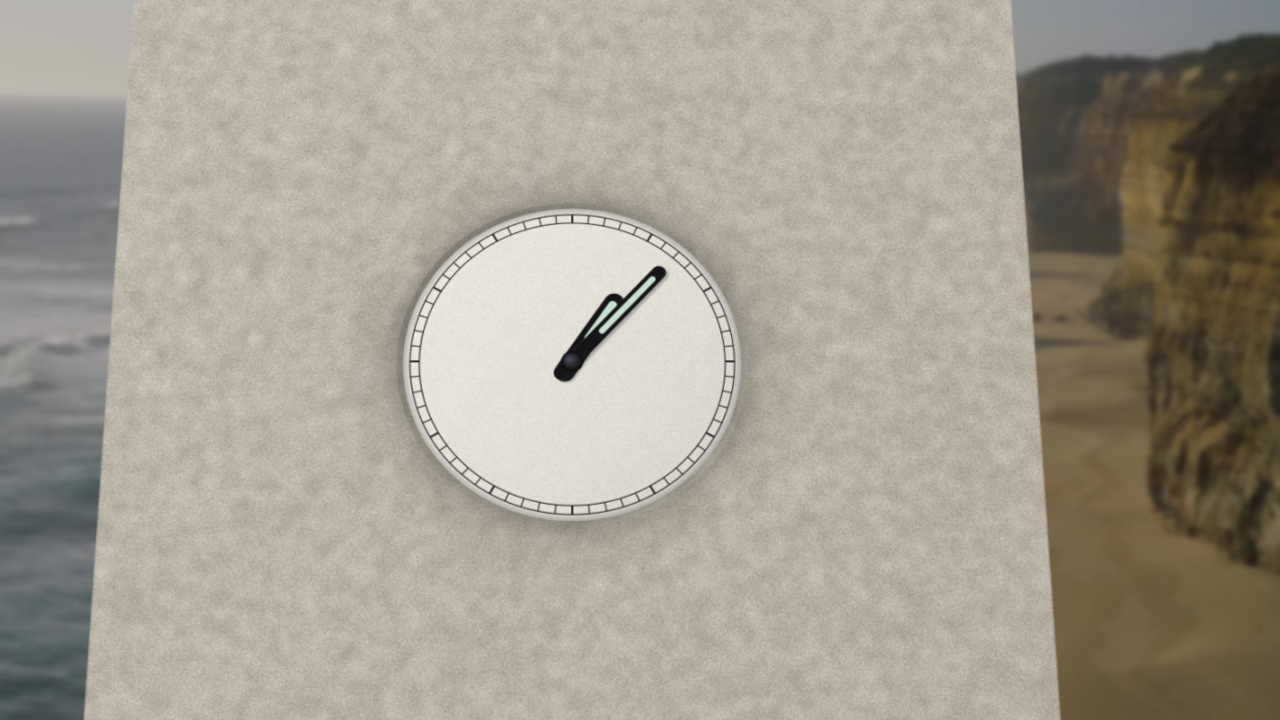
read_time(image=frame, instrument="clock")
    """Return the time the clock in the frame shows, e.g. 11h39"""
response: 1h07
